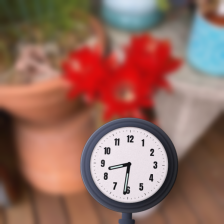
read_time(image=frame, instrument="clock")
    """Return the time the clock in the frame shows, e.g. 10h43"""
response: 8h31
